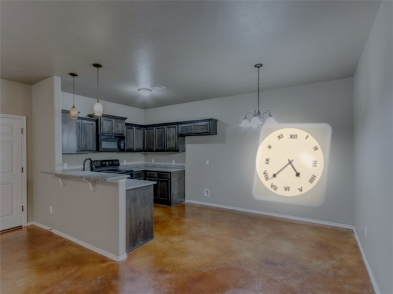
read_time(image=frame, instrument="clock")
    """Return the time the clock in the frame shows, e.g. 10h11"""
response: 4h38
